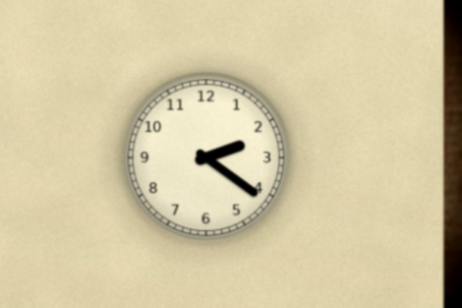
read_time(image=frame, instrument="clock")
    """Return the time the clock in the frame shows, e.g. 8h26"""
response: 2h21
